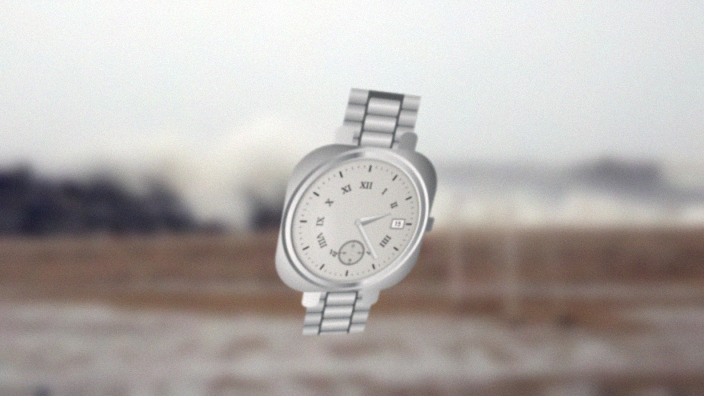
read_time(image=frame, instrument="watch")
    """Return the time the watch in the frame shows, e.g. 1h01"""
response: 2h24
